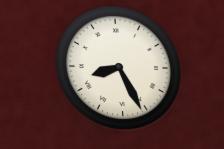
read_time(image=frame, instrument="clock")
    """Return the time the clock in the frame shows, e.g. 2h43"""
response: 8h26
